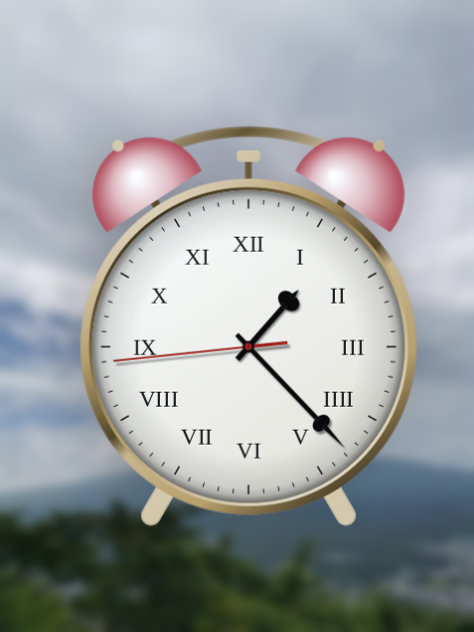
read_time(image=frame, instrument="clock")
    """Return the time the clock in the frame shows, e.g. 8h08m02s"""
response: 1h22m44s
